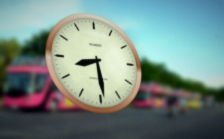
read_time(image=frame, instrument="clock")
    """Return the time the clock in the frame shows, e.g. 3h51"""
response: 8h29
